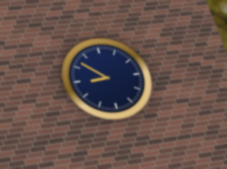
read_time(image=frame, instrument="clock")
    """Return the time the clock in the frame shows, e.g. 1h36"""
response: 8h52
